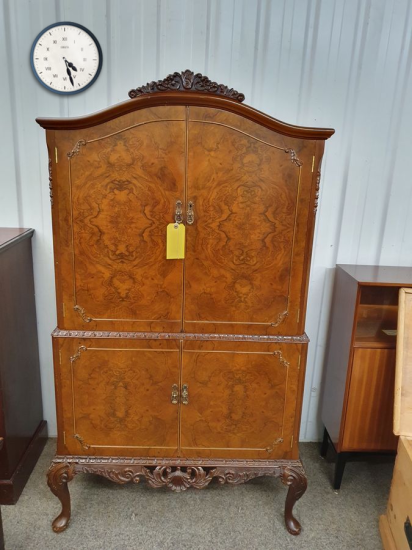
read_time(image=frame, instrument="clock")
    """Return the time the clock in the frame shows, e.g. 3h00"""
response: 4h27
